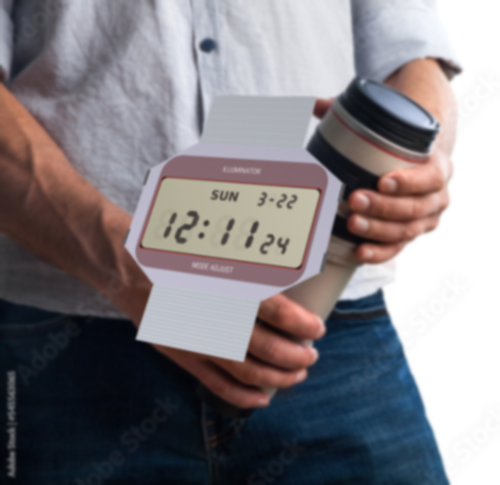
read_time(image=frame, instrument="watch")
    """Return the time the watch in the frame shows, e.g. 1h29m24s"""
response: 12h11m24s
